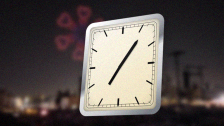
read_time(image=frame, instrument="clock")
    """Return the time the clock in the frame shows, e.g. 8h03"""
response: 7h06
